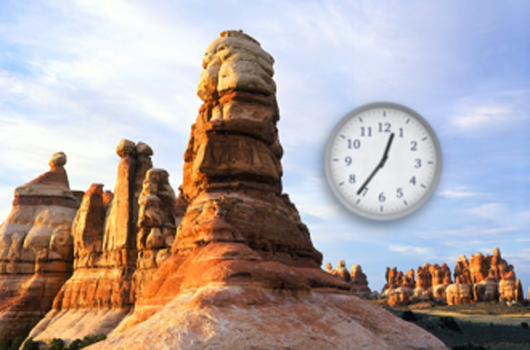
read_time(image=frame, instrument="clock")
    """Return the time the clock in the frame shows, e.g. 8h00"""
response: 12h36
